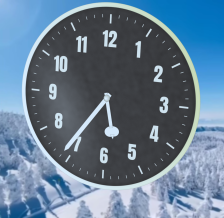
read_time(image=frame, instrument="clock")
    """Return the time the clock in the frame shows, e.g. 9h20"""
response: 5h36
